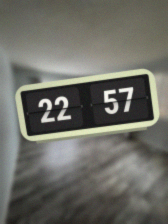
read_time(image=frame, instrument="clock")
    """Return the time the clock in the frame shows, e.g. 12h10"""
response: 22h57
